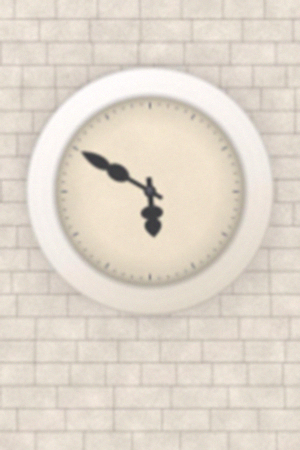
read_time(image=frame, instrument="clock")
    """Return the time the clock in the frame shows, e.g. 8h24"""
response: 5h50
